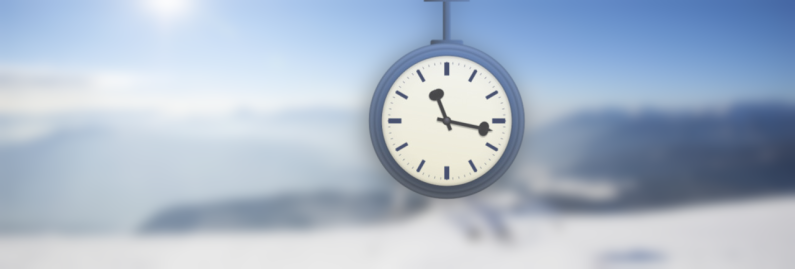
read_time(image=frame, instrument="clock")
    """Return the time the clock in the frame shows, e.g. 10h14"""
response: 11h17
